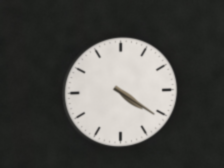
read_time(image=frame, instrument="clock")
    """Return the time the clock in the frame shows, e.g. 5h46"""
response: 4h21
